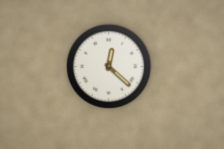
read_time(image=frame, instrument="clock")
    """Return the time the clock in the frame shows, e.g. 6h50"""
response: 12h22
